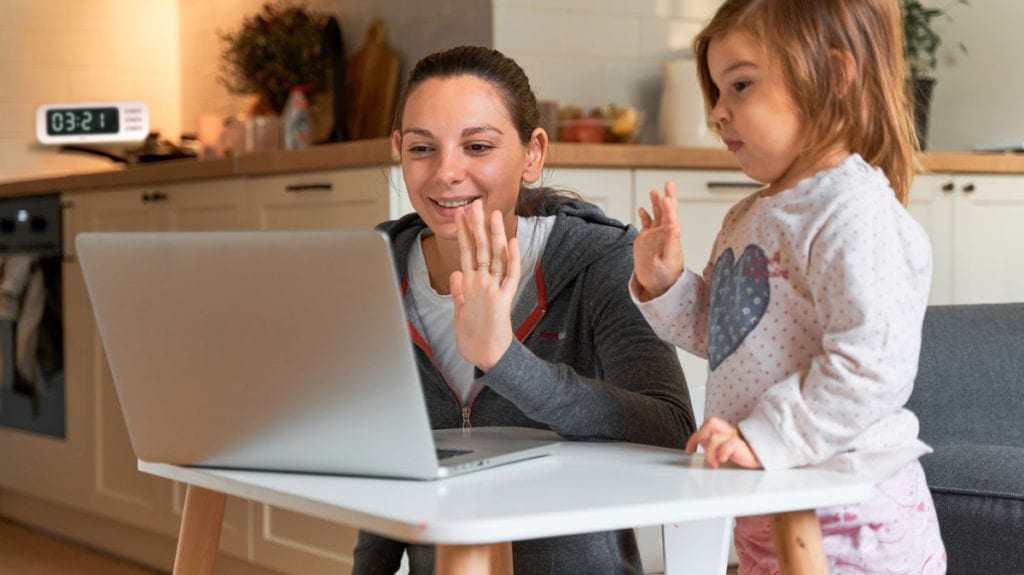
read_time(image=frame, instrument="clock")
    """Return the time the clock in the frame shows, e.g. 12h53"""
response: 3h21
